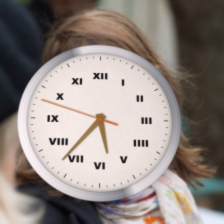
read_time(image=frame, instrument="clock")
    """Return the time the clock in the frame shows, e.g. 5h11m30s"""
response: 5h36m48s
